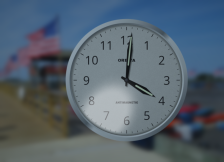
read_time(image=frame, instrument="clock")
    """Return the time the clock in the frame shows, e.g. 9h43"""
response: 4h01
